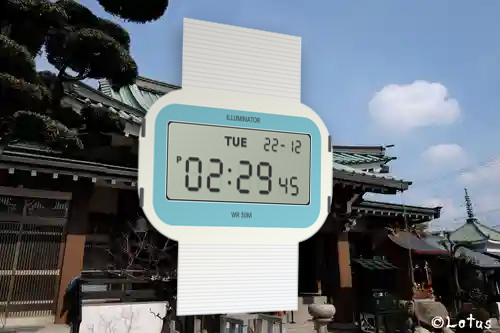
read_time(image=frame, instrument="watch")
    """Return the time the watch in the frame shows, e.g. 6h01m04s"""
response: 2h29m45s
